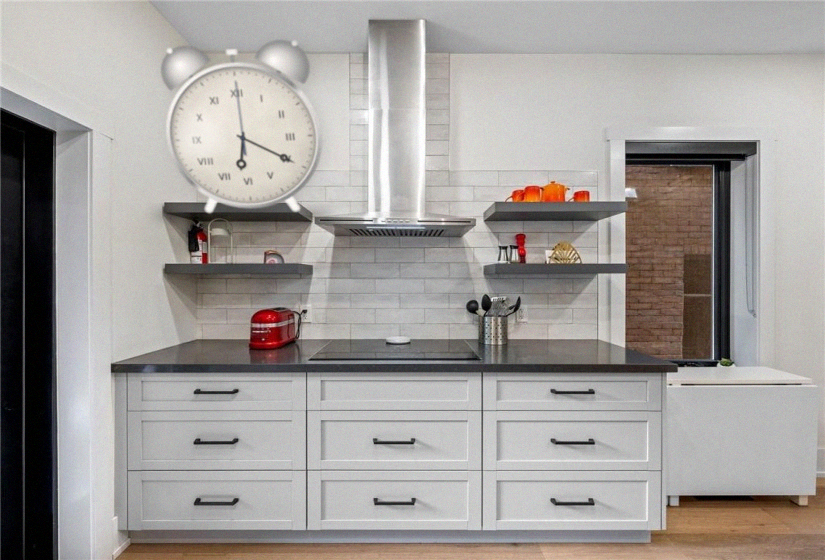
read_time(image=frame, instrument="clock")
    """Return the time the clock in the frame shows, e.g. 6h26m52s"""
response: 6h20m00s
